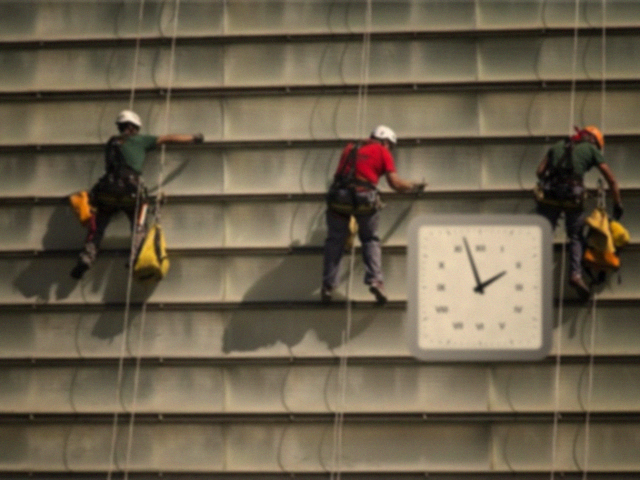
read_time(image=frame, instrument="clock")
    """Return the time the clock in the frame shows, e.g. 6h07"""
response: 1h57
